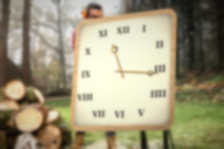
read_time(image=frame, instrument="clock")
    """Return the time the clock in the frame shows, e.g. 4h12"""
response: 11h16
